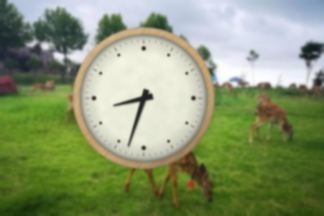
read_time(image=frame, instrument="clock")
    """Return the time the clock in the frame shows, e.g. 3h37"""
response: 8h33
